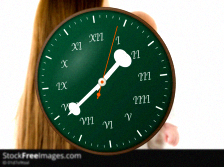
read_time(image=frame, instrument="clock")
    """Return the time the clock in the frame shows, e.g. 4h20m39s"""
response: 1h39m04s
